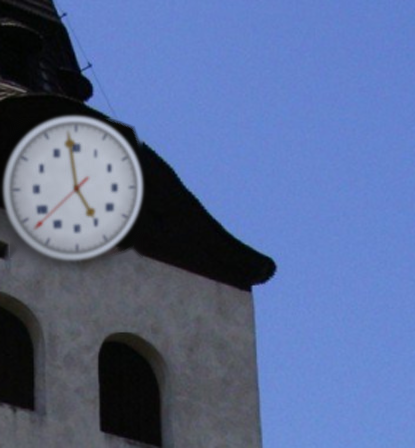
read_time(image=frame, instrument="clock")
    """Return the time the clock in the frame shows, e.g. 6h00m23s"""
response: 4h58m38s
